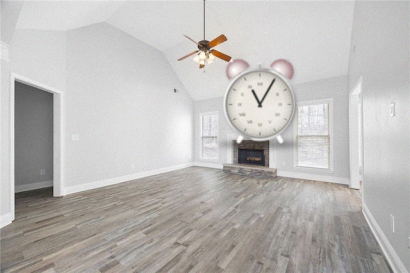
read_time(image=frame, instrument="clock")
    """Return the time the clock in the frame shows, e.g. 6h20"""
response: 11h05
